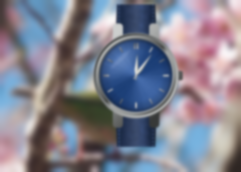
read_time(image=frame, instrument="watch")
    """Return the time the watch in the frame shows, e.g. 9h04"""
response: 12h06
